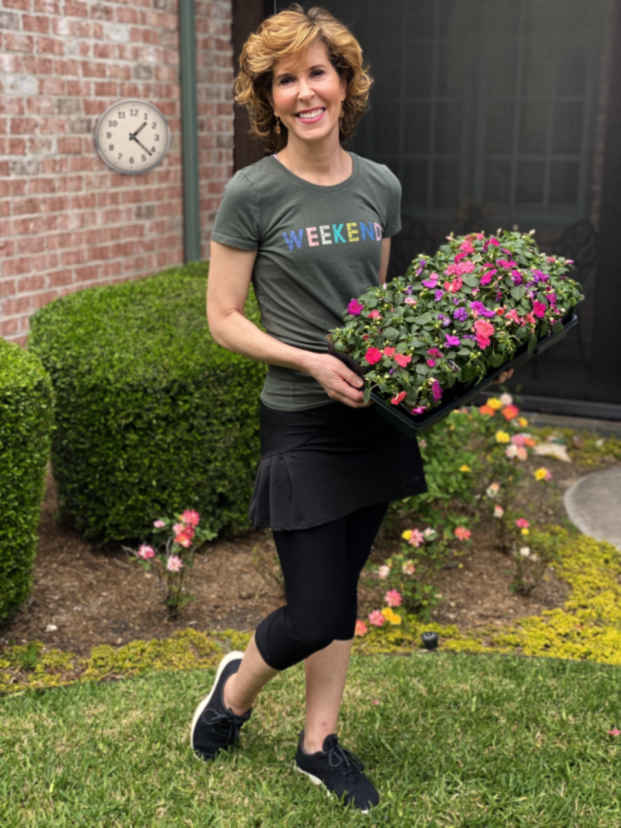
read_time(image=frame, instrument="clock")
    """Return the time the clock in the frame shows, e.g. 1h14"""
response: 1h22
